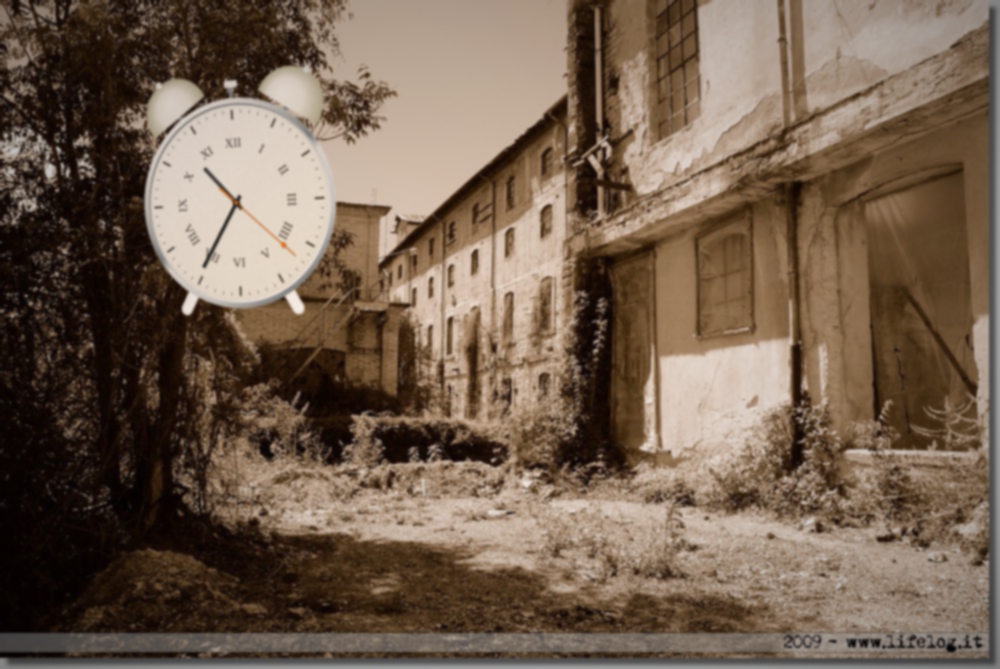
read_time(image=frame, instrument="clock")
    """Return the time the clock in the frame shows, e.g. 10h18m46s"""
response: 10h35m22s
